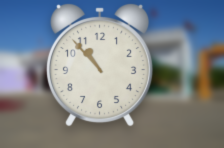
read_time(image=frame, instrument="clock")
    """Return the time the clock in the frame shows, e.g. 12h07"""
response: 10h53
